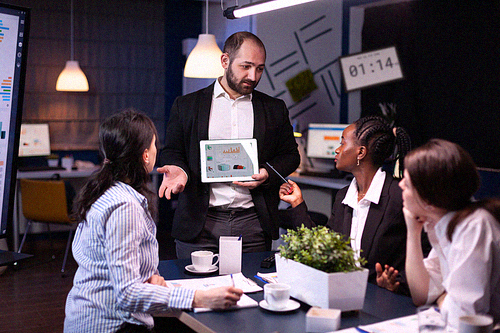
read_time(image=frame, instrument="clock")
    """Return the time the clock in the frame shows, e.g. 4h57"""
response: 1h14
